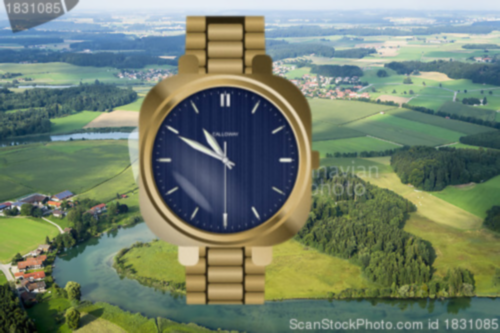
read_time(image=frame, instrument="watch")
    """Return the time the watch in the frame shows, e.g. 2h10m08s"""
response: 10h49m30s
